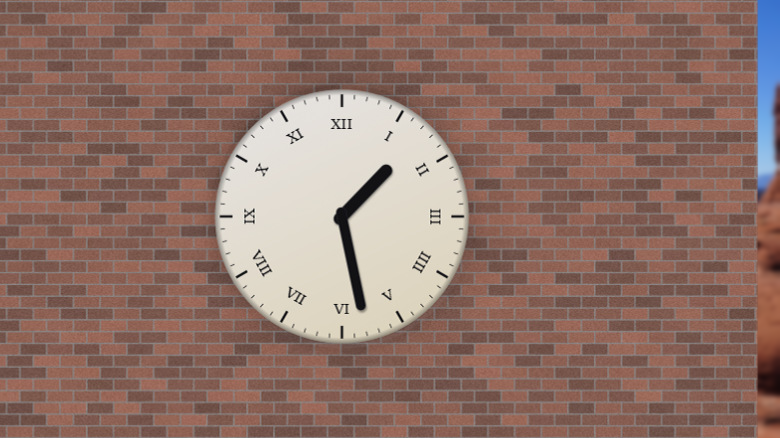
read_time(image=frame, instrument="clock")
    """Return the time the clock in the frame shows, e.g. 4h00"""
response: 1h28
